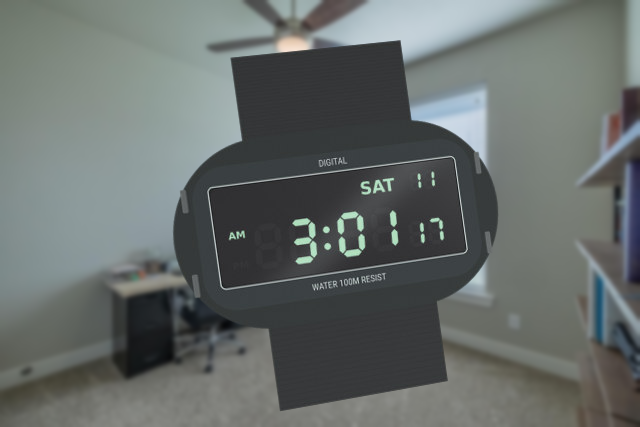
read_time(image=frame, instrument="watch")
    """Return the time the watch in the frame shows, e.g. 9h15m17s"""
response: 3h01m17s
